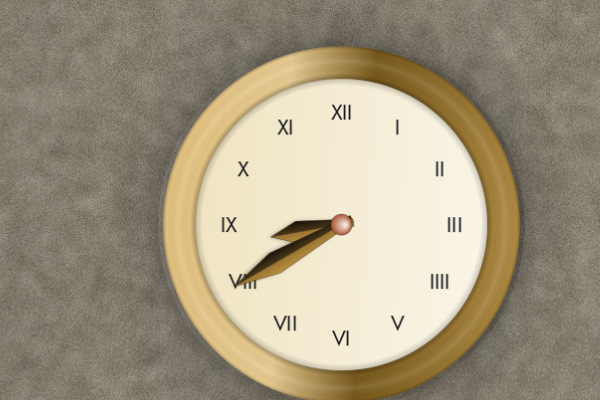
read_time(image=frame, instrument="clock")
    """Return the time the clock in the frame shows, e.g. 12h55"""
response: 8h40
